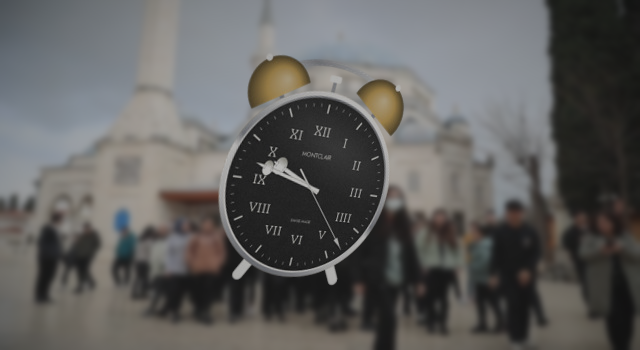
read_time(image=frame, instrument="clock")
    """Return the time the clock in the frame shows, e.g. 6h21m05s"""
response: 9h47m23s
